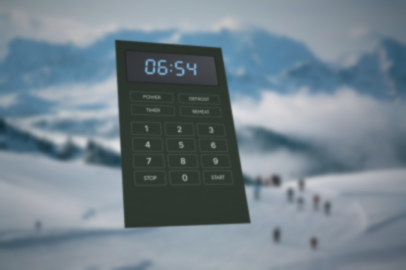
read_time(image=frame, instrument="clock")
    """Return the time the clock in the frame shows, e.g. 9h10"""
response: 6h54
